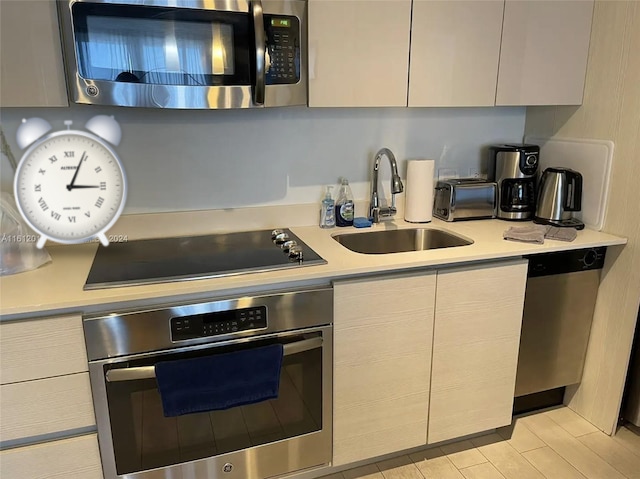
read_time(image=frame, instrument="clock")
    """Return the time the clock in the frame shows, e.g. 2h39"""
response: 3h04
